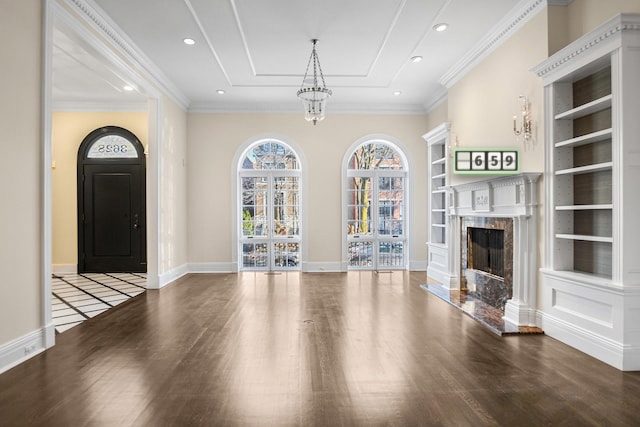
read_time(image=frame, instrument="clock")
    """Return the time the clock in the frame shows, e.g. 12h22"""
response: 6h59
